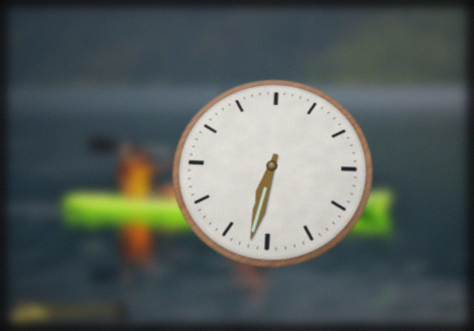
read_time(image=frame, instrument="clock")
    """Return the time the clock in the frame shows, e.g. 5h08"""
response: 6h32
